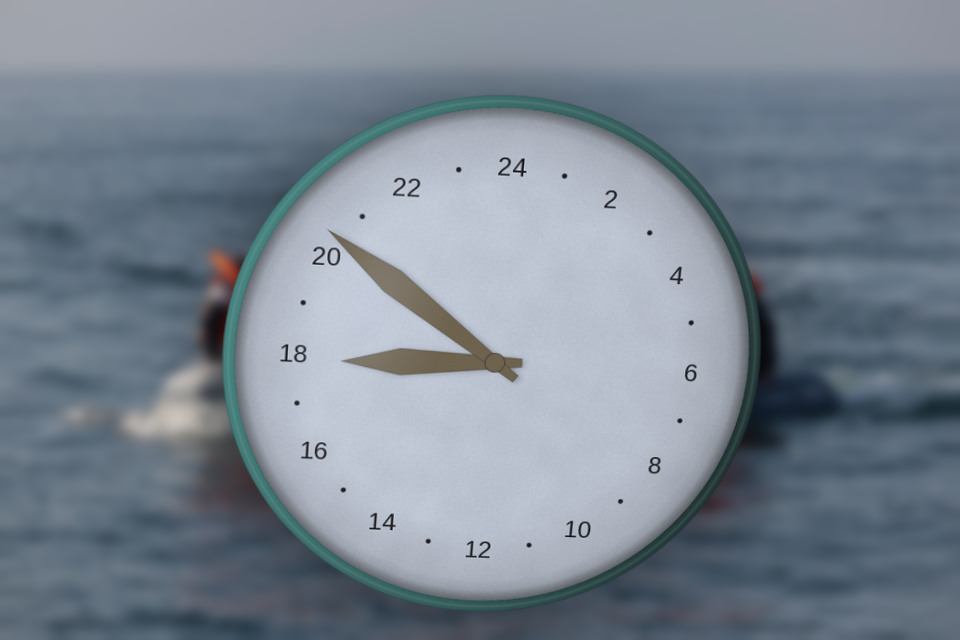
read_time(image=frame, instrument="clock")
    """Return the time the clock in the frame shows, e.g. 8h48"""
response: 17h51
